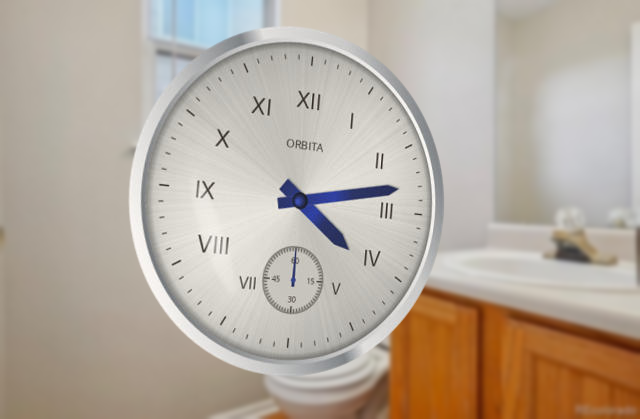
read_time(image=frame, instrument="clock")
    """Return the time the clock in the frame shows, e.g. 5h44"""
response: 4h13
